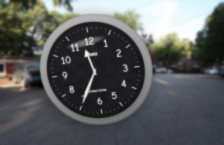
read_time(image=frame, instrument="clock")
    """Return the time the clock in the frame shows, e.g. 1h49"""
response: 11h35
